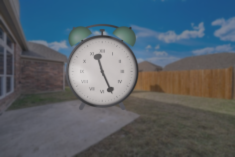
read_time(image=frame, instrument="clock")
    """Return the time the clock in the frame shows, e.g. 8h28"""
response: 11h26
